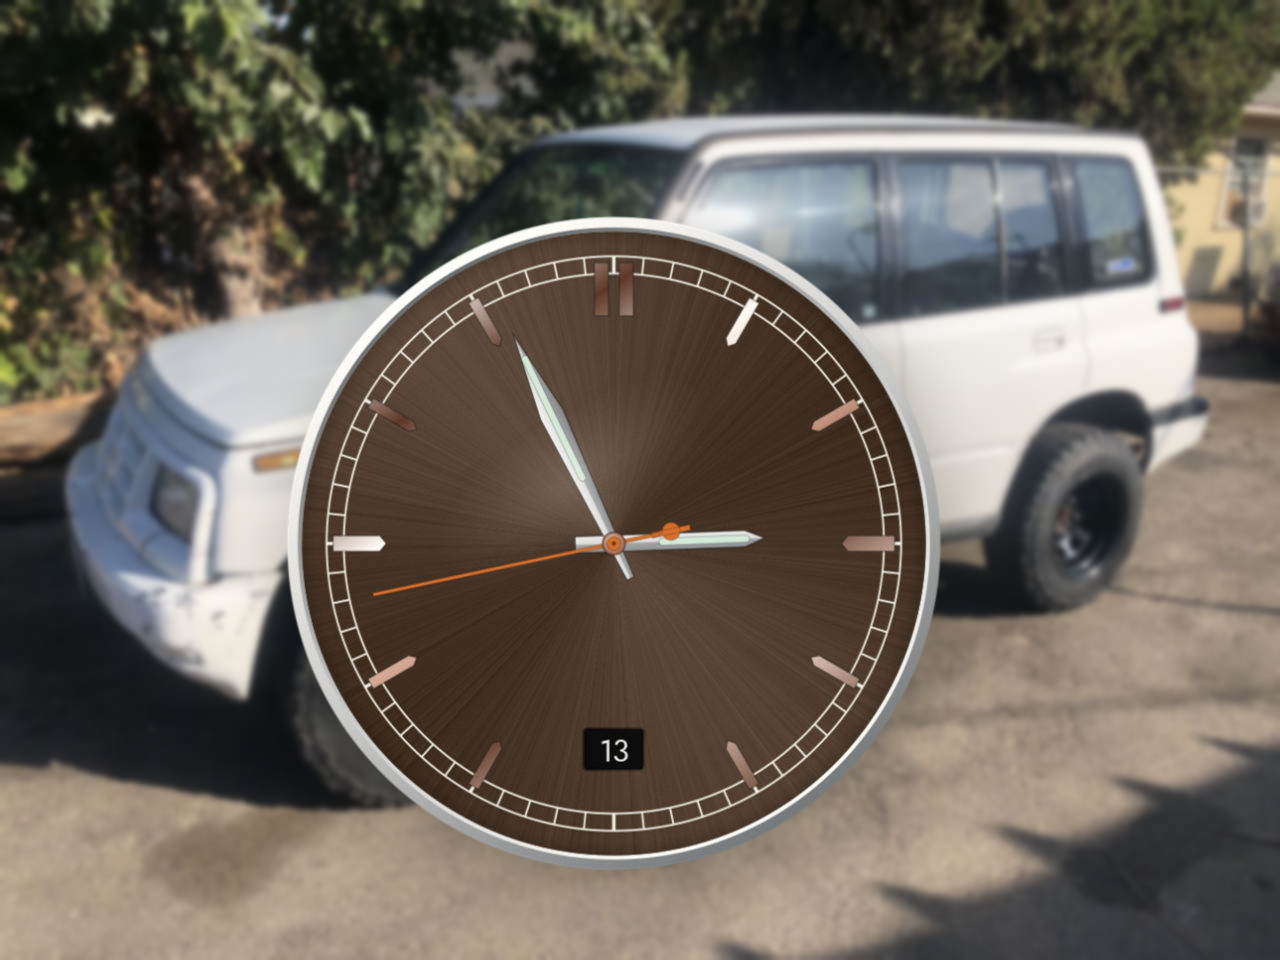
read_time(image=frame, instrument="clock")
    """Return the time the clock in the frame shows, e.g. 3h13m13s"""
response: 2h55m43s
